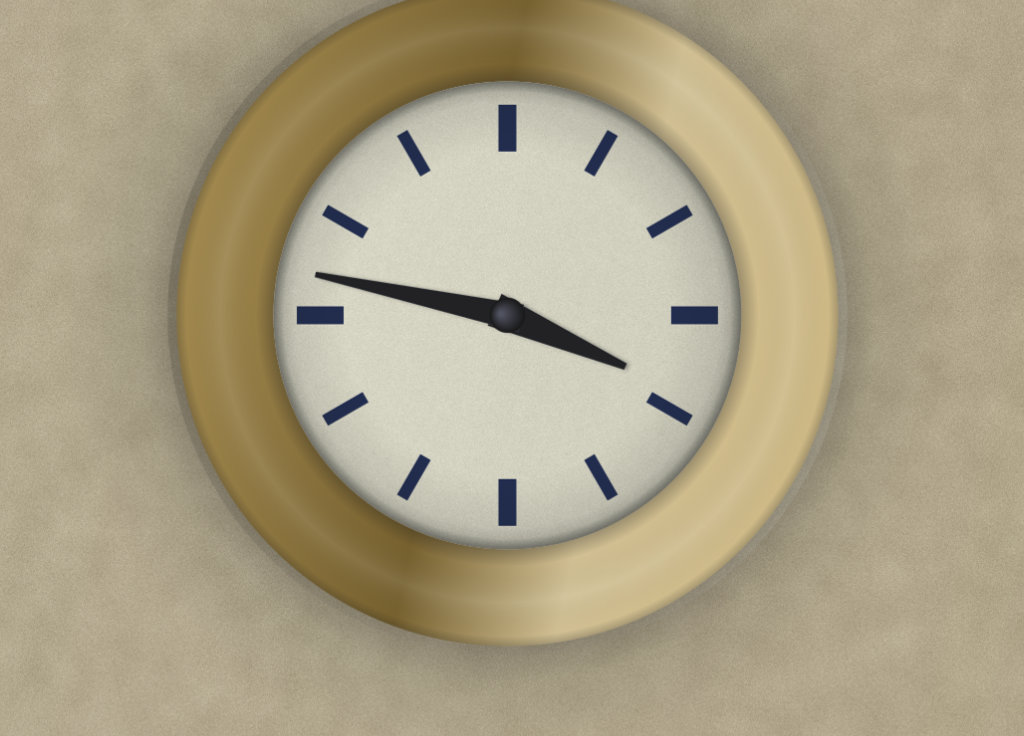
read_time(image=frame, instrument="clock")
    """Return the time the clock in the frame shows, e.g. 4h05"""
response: 3h47
